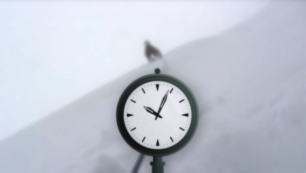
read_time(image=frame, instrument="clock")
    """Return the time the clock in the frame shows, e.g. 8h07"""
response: 10h04
